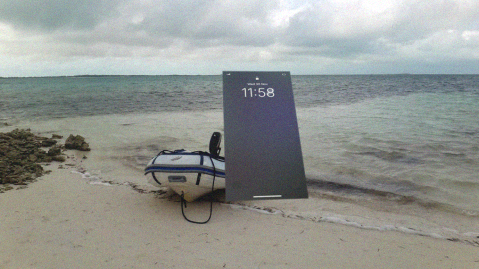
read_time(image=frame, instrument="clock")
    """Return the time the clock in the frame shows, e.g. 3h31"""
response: 11h58
